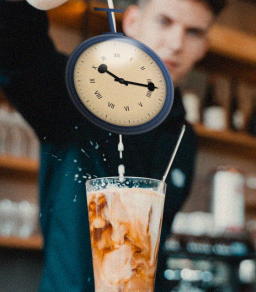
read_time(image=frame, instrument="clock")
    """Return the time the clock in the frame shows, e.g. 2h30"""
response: 10h17
